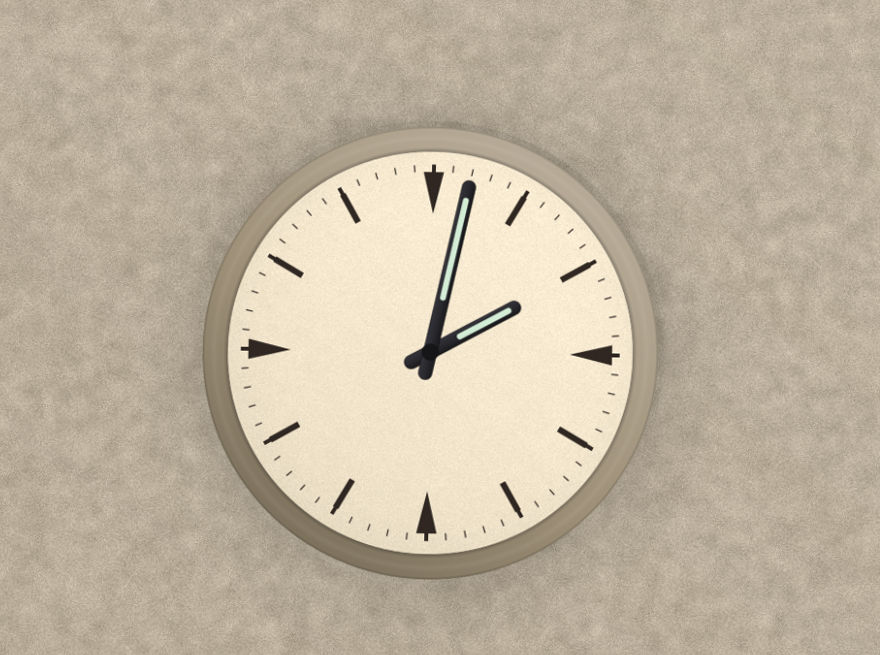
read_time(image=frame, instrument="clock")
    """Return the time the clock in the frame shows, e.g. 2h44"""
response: 2h02
